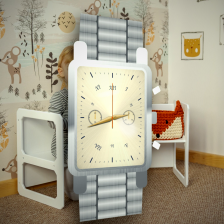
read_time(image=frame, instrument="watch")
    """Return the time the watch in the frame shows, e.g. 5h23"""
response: 2h42
